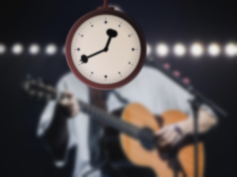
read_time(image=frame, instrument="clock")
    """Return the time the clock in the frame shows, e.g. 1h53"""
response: 12h41
